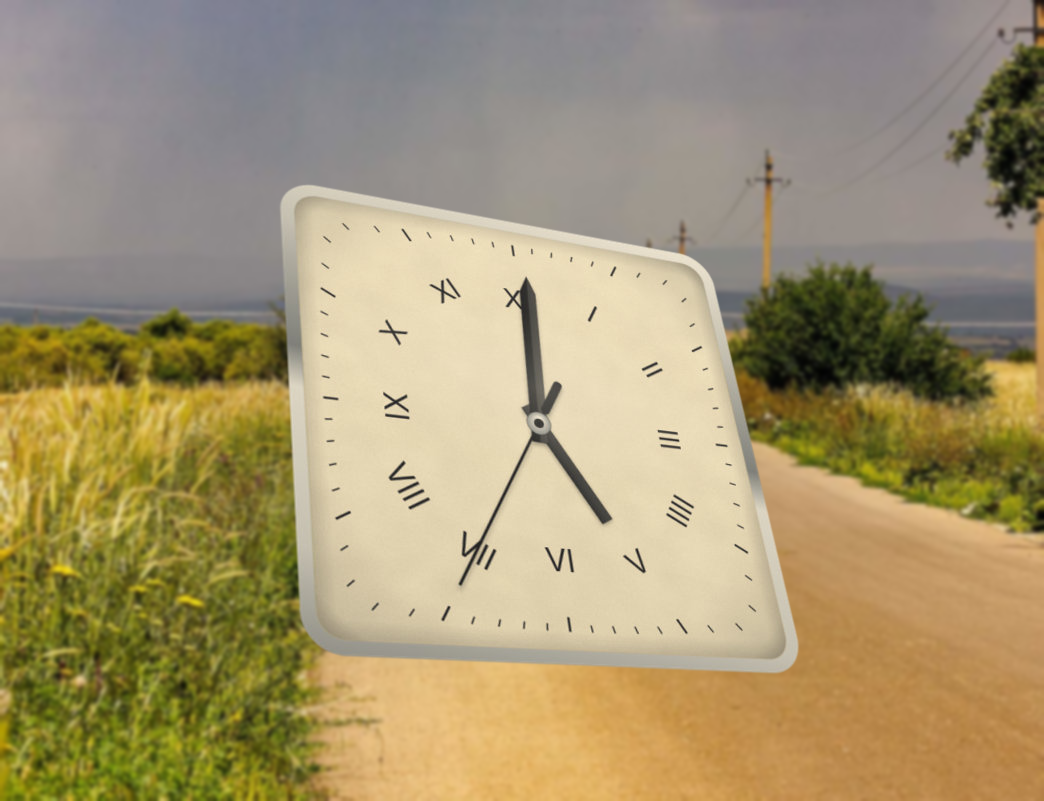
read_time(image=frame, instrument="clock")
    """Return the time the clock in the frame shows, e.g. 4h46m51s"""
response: 5h00m35s
